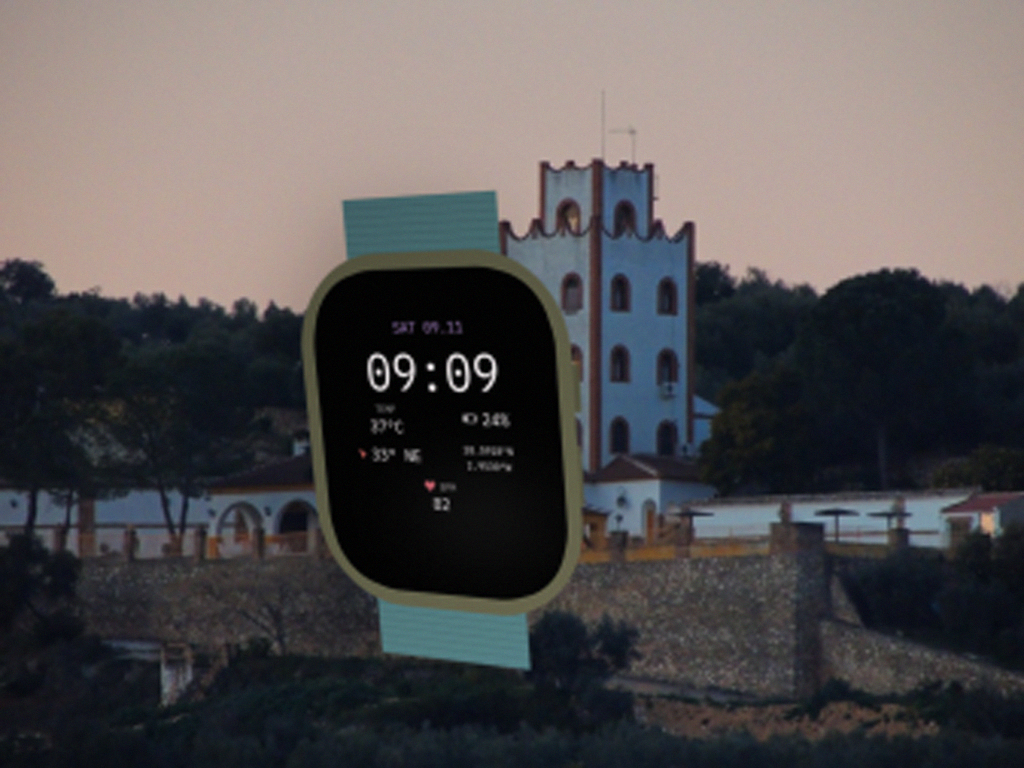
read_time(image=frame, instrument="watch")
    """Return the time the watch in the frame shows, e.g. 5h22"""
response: 9h09
